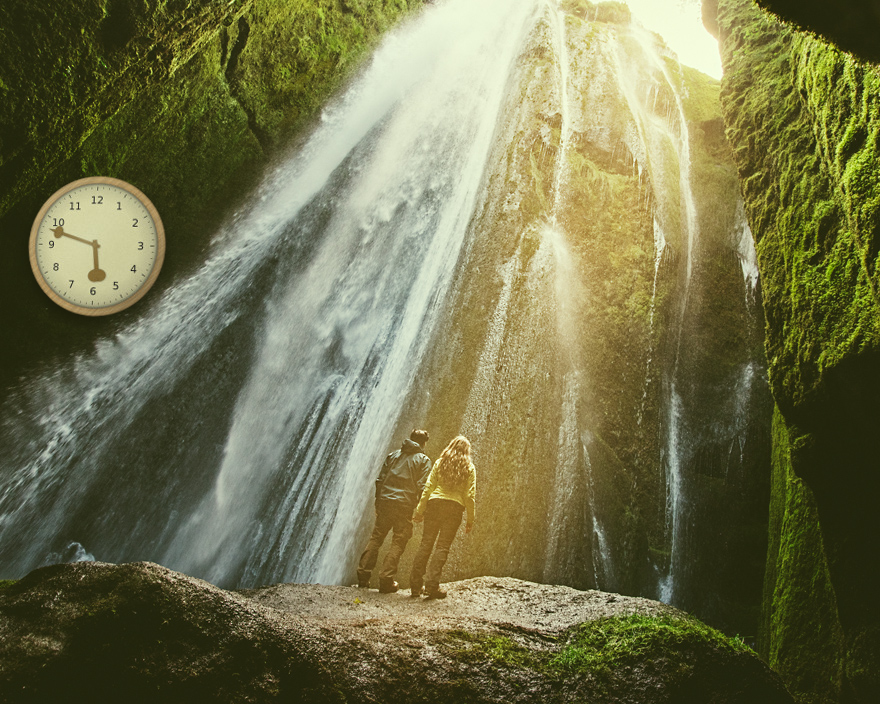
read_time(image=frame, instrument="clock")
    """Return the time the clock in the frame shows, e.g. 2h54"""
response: 5h48
